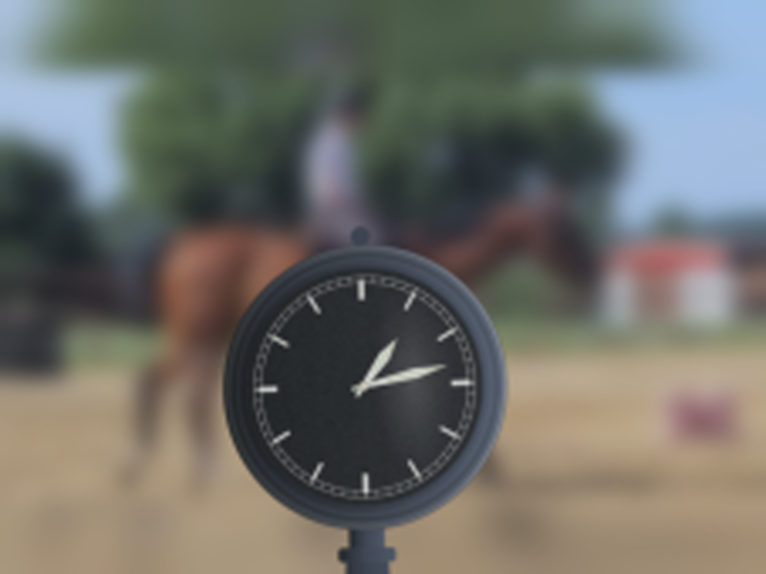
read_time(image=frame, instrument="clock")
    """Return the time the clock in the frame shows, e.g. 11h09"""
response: 1h13
